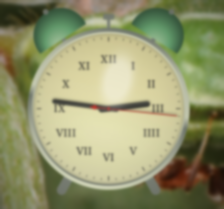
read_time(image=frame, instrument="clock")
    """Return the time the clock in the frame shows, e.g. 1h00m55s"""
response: 2h46m16s
